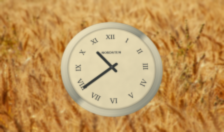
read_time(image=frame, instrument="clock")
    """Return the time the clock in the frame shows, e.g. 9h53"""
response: 10h39
